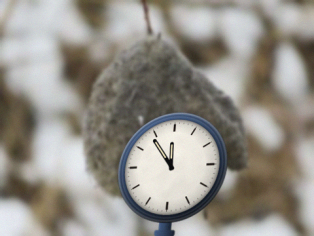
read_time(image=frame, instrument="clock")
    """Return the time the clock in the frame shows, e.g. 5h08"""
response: 11h54
